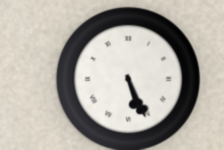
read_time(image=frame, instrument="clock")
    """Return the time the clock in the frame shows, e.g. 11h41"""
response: 5h26
